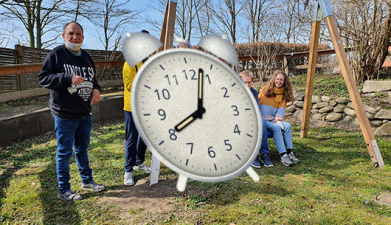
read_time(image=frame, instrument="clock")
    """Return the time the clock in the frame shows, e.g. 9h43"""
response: 8h03
